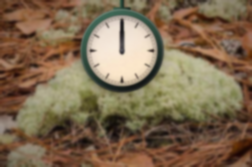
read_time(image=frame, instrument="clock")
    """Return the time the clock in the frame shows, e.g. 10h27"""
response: 12h00
